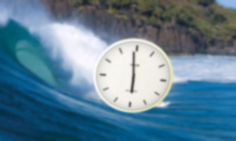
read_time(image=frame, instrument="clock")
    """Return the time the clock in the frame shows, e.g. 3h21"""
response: 5h59
